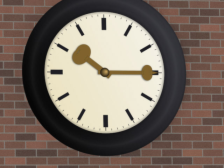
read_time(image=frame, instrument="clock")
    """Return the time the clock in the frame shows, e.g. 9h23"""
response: 10h15
